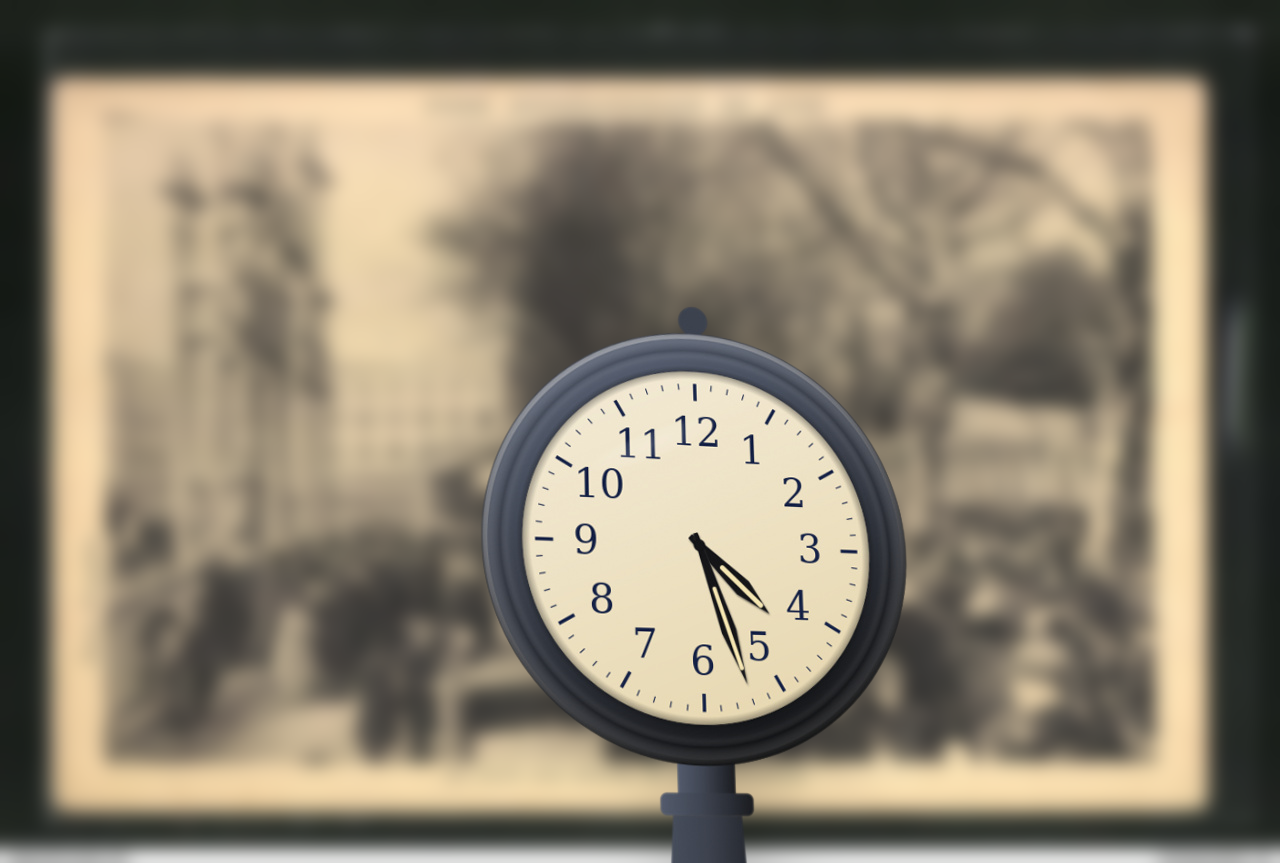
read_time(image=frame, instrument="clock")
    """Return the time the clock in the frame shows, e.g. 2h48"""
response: 4h27
